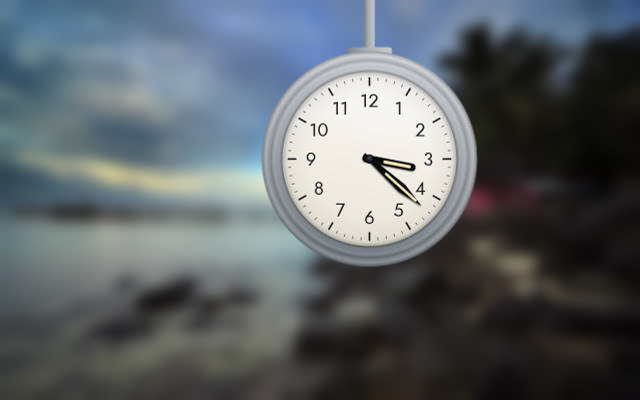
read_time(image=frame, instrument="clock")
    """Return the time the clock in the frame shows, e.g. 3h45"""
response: 3h22
